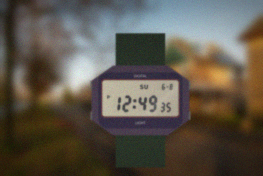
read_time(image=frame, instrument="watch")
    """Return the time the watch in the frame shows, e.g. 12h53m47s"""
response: 12h49m35s
